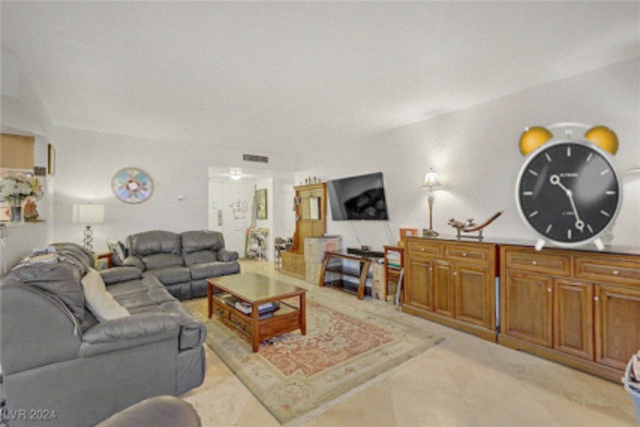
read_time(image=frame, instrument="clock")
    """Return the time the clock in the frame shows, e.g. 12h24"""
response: 10h27
